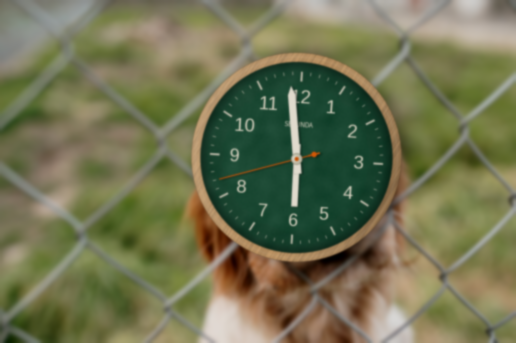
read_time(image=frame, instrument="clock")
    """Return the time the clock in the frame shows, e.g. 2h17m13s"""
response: 5h58m42s
